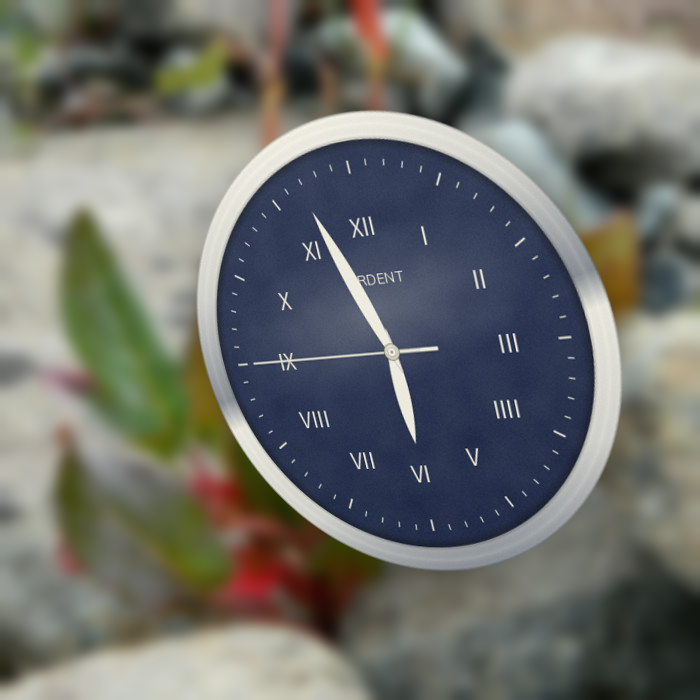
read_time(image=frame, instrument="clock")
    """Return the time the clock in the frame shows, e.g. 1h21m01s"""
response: 5h56m45s
